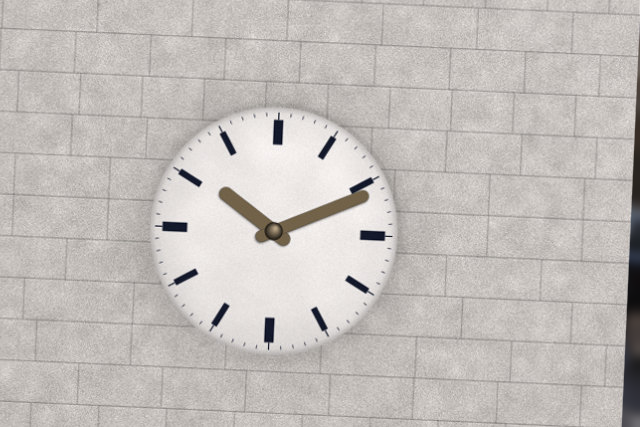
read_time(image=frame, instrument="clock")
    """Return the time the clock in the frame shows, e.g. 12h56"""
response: 10h11
